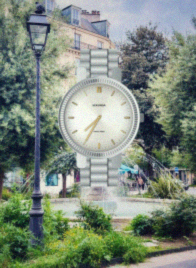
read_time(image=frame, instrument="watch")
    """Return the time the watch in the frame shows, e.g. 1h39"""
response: 7h35
